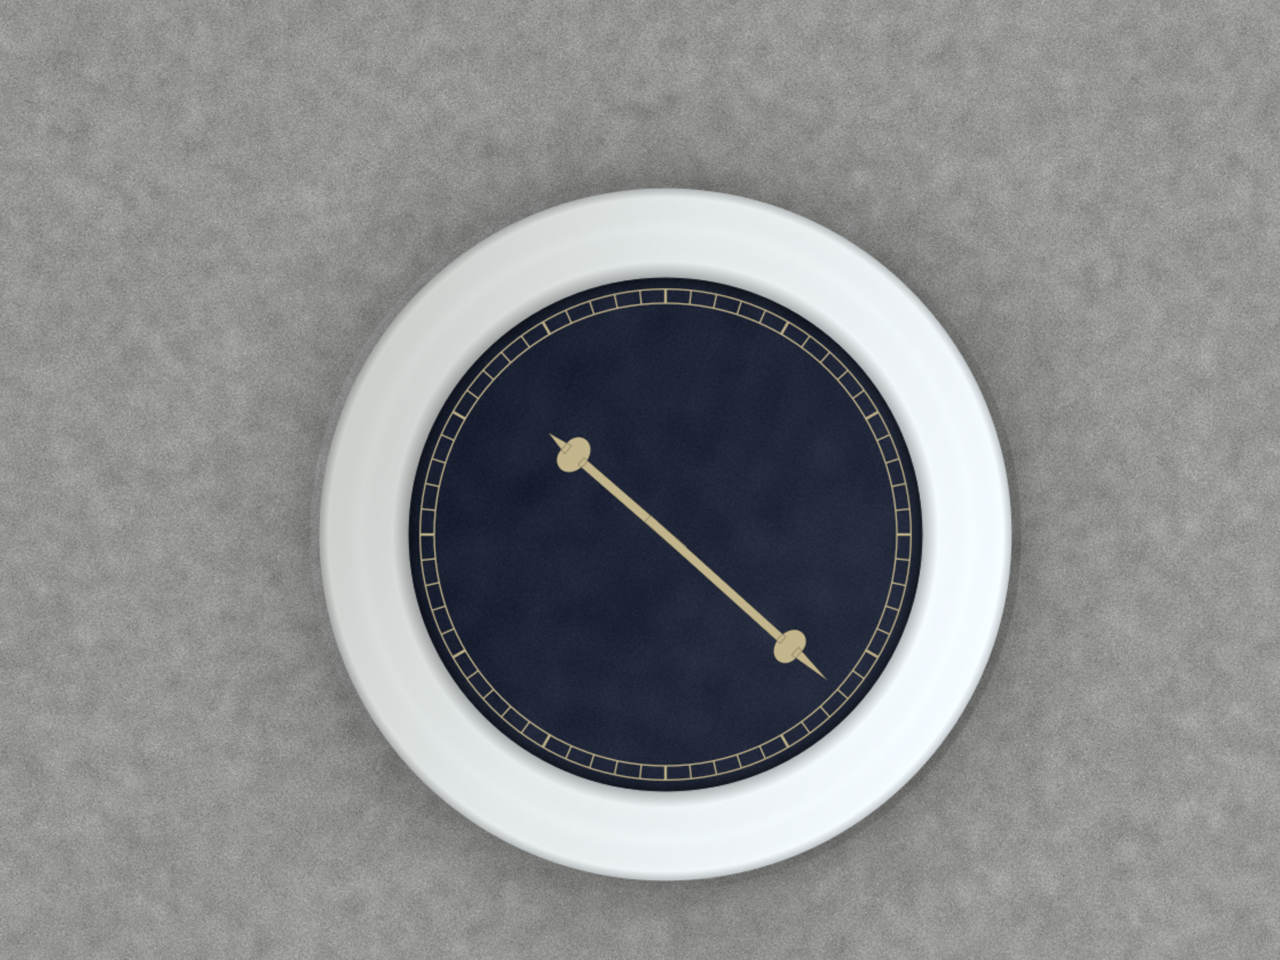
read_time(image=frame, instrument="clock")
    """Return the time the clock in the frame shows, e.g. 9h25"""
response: 10h22
